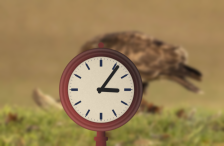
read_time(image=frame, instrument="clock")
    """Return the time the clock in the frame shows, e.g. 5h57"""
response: 3h06
